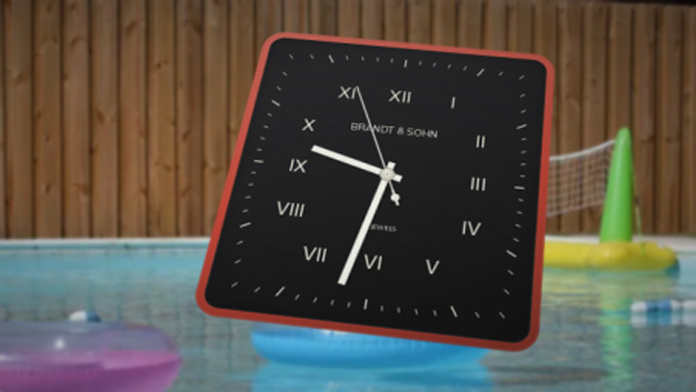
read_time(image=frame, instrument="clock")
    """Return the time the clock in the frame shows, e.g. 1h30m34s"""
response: 9h31m56s
